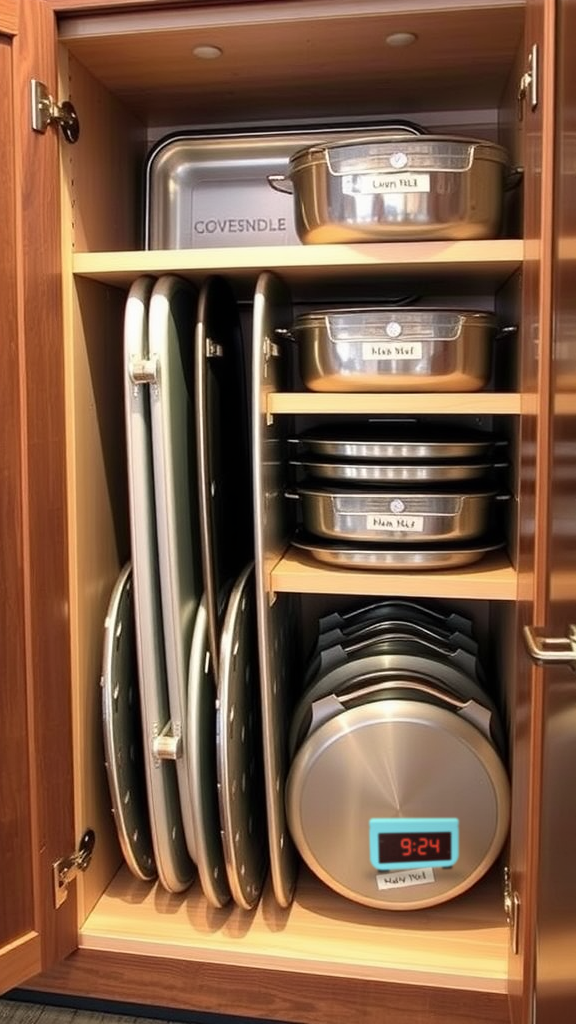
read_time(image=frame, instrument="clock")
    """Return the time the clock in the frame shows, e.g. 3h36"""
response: 9h24
